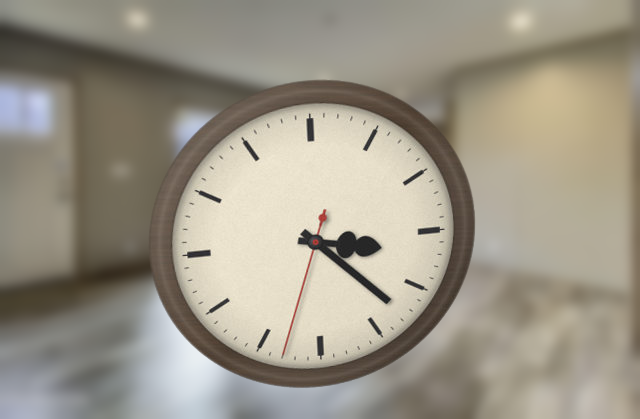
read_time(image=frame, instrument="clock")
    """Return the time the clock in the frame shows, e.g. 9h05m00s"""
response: 3h22m33s
